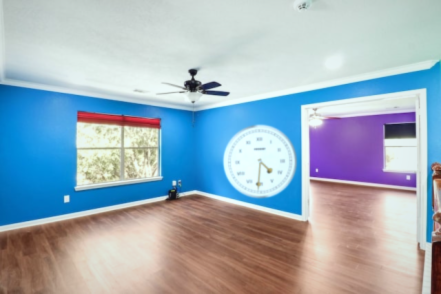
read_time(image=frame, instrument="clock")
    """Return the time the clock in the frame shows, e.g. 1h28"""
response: 4h31
